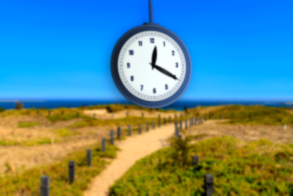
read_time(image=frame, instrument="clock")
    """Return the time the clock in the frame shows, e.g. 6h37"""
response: 12h20
